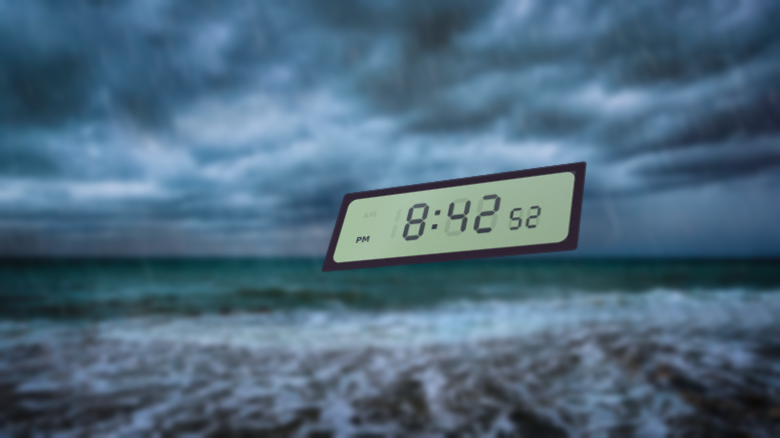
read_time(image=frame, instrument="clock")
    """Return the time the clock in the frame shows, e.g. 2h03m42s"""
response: 8h42m52s
